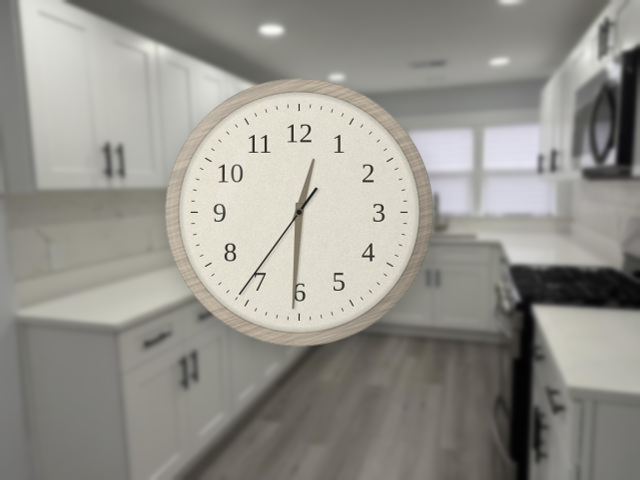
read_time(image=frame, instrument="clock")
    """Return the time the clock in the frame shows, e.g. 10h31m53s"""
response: 12h30m36s
